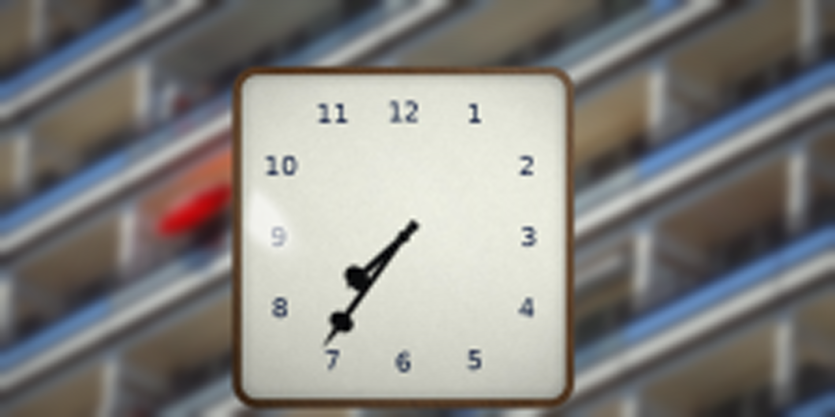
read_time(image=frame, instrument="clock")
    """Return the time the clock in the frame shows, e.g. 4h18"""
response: 7h36
